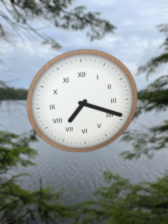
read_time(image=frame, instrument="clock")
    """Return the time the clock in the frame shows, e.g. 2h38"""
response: 7h19
